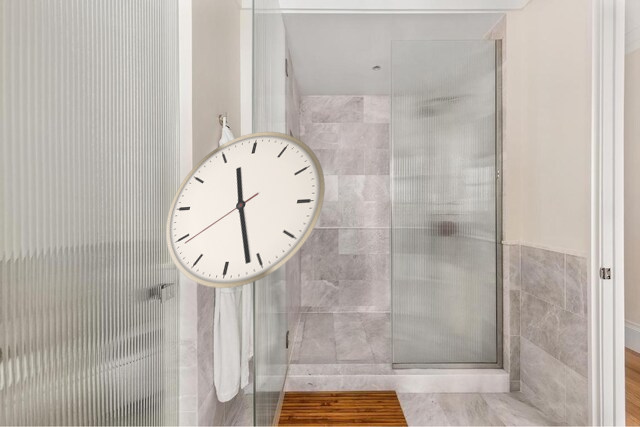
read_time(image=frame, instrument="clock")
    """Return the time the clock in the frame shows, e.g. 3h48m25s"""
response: 11h26m39s
